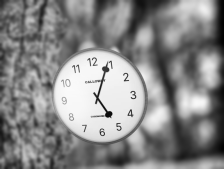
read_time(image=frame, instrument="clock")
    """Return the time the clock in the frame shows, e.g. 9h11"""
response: 5h04
